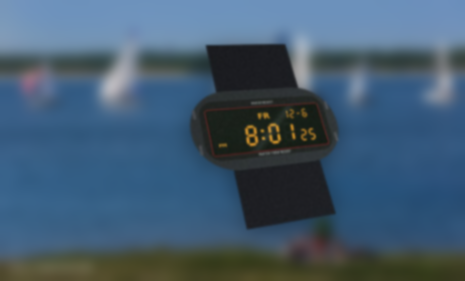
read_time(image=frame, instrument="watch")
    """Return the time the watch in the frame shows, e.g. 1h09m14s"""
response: 8h01m25s
